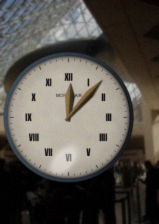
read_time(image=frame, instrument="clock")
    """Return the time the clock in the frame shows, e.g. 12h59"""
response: 12h07
